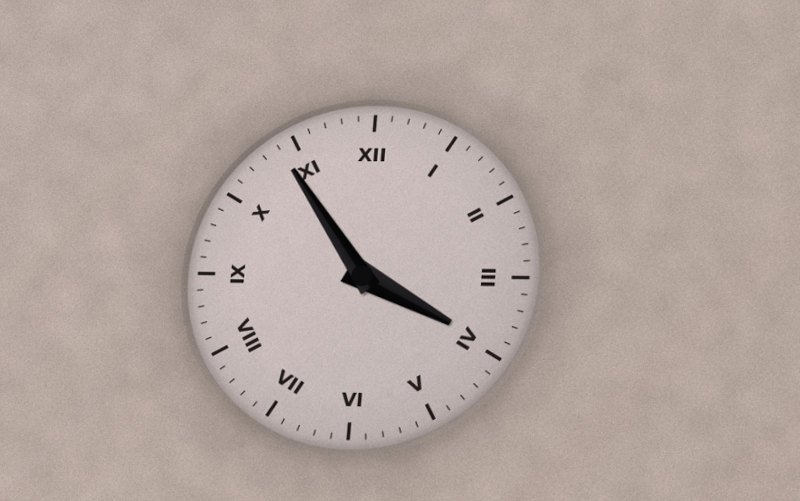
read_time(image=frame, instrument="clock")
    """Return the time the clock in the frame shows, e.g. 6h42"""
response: 3h54
